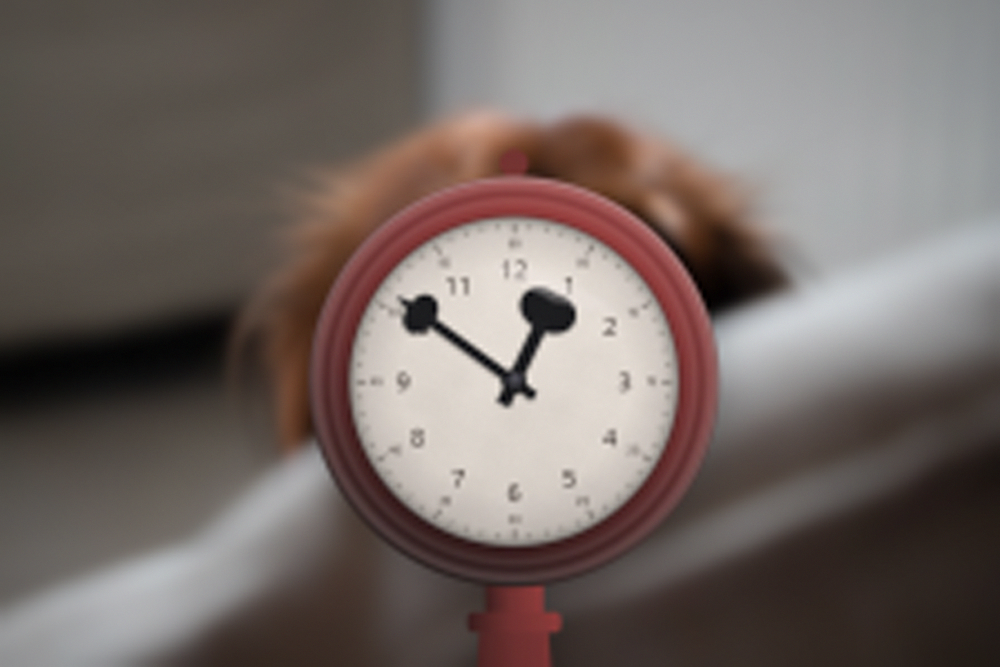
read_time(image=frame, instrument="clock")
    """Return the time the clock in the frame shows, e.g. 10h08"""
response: 12h51
